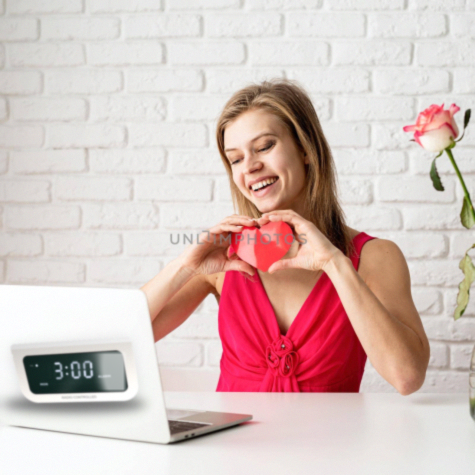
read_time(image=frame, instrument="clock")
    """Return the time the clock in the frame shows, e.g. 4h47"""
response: 3h00
